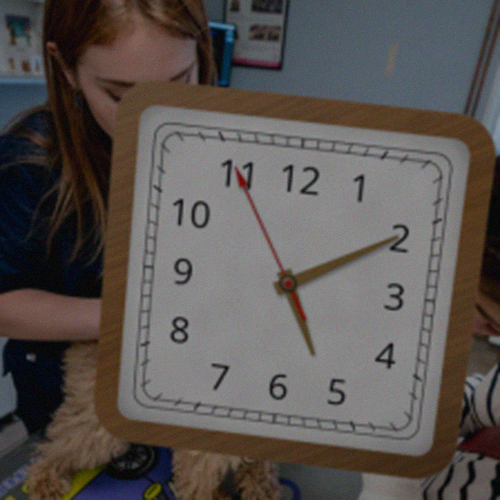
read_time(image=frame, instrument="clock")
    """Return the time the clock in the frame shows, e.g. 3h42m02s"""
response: 5h09m55s
